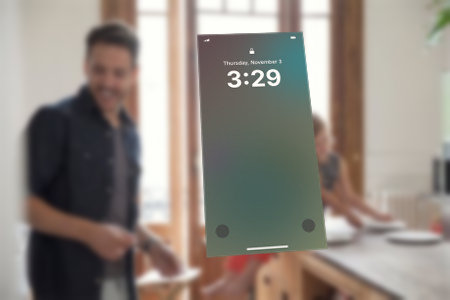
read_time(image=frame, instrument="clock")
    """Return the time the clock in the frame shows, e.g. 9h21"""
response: 3h29
